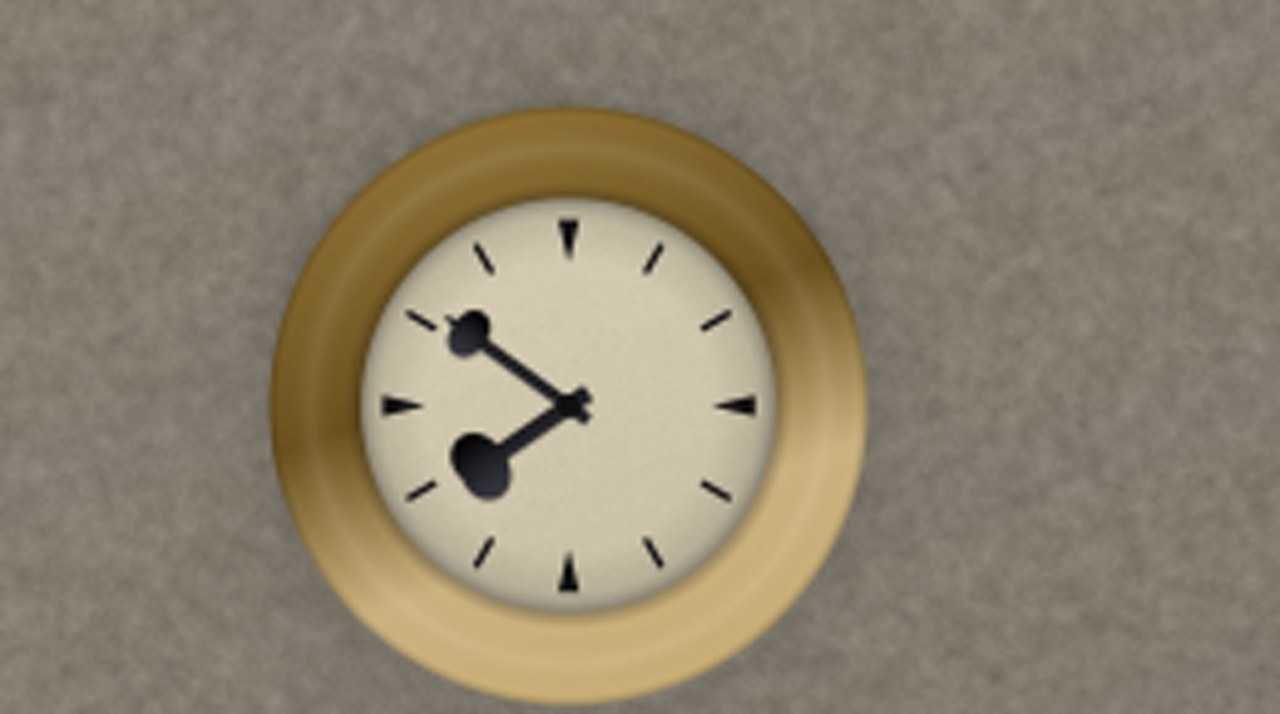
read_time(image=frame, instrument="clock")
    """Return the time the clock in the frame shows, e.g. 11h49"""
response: 7h51
